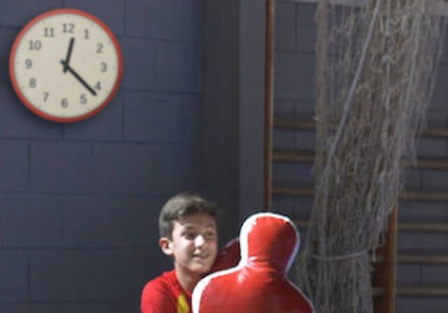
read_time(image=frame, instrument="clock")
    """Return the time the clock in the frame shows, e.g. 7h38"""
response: 12h22
